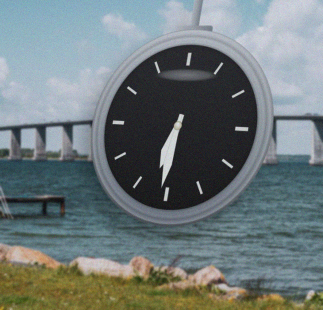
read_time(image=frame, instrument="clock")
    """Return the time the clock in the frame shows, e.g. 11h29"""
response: 6h31
